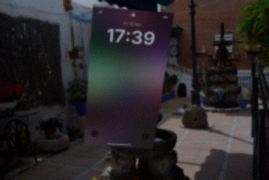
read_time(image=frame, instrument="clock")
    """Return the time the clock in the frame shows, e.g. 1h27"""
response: 17h39
